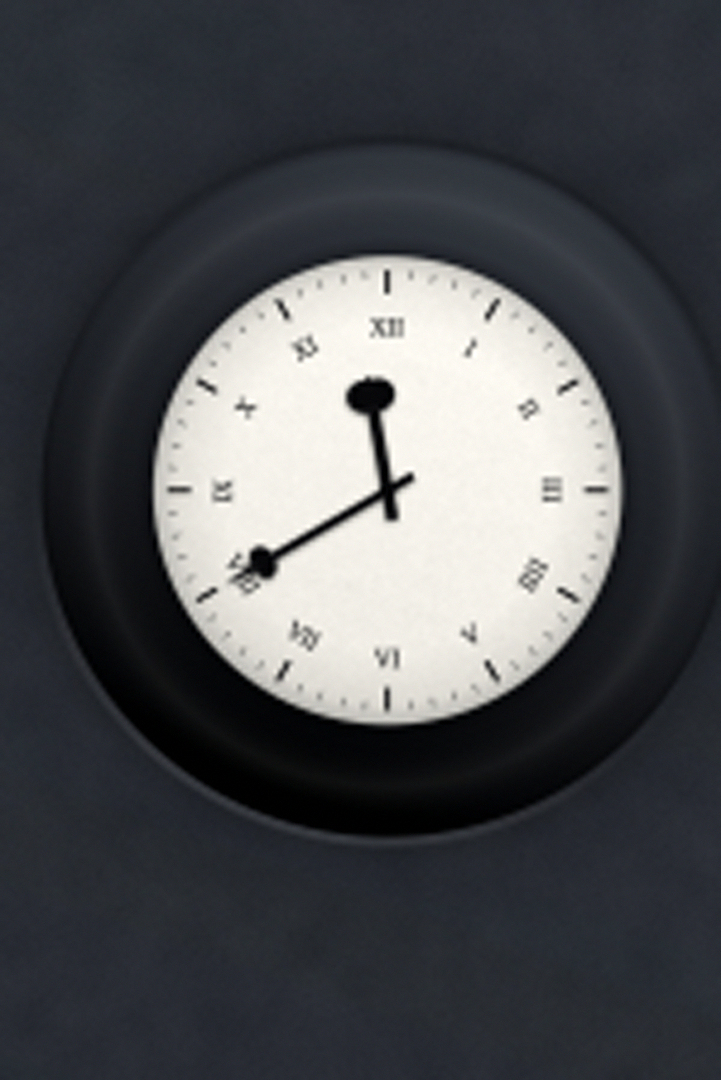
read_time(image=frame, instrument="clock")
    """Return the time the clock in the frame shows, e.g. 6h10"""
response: 11h40
